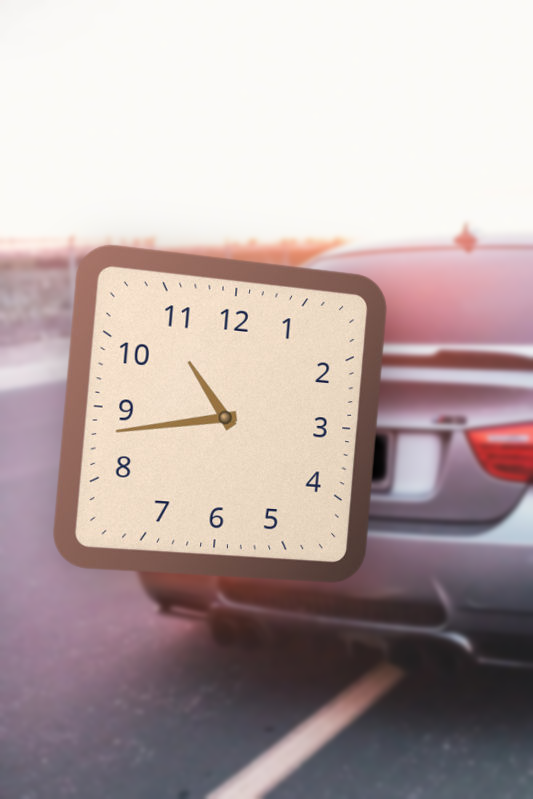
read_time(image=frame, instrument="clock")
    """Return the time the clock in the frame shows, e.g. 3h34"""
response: 10h43
